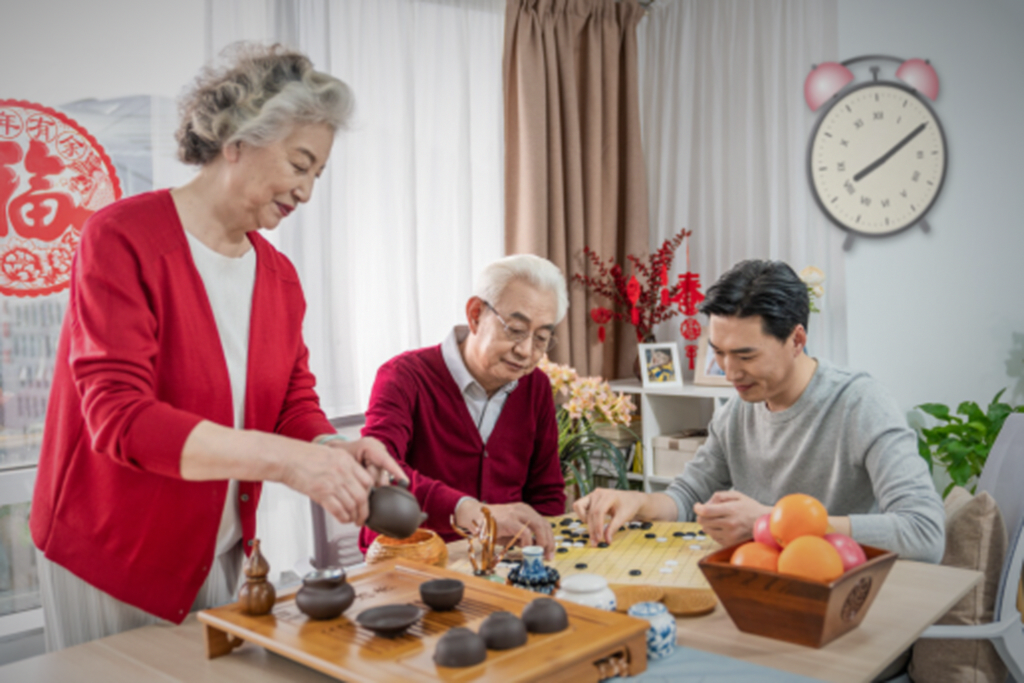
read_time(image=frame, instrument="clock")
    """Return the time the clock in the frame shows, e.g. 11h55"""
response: 8h10
